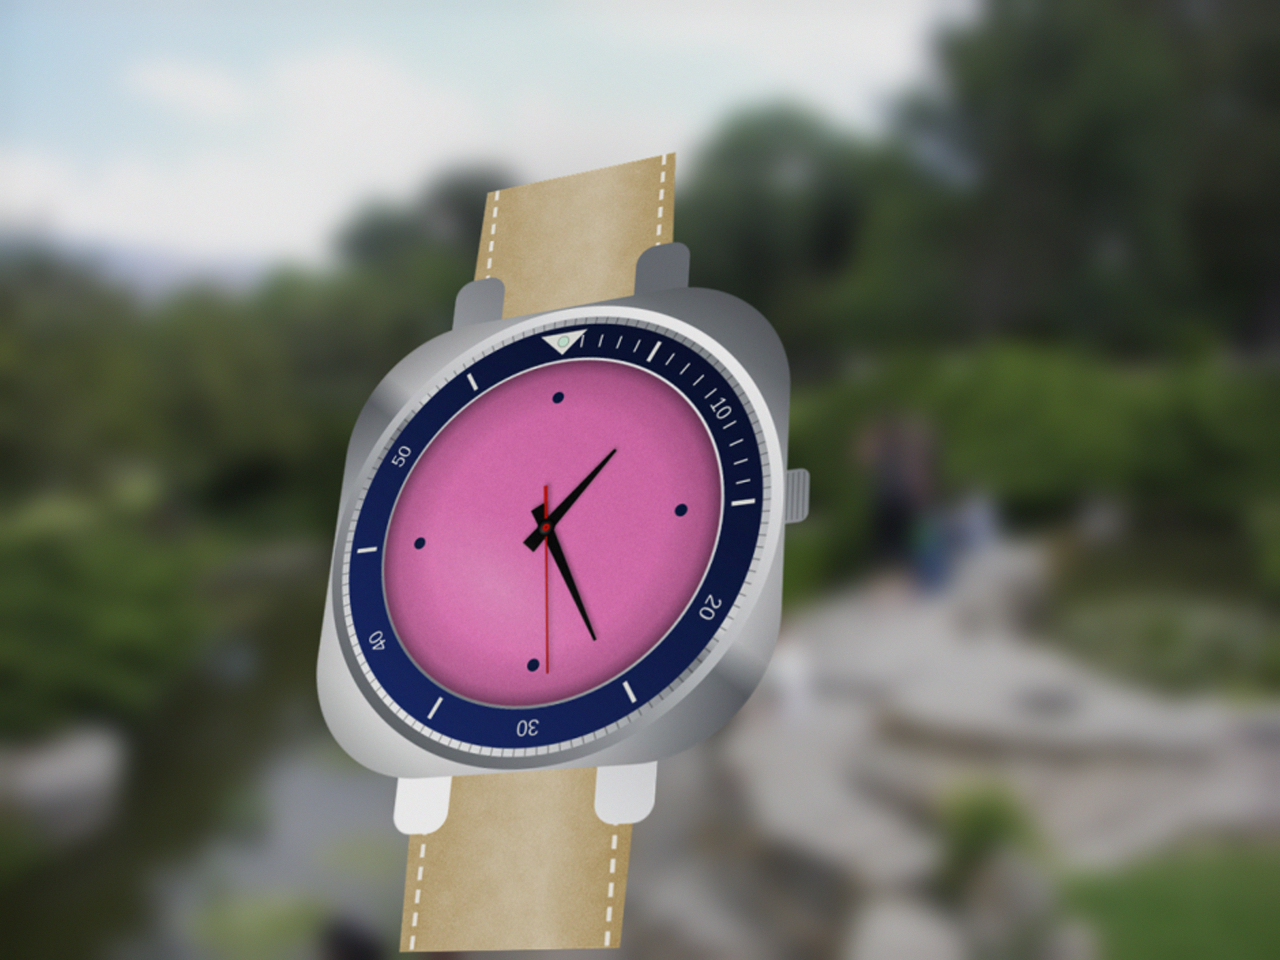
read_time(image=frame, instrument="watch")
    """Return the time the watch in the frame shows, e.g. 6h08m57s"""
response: 1h25m29s
